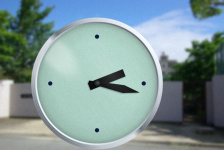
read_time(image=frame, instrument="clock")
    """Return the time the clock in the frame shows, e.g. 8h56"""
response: 2h17
